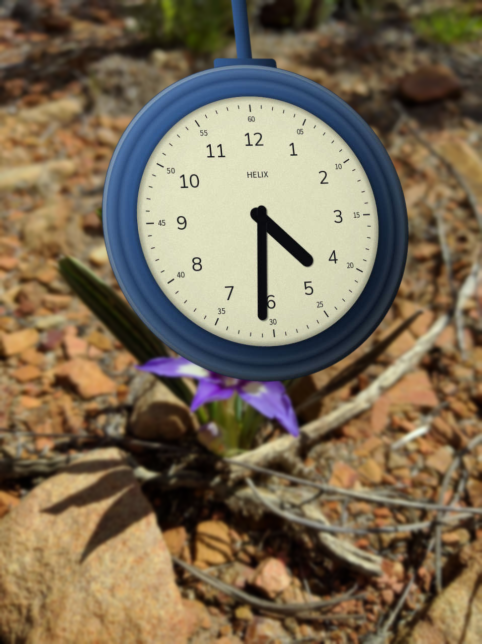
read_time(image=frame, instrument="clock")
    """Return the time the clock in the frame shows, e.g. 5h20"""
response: 4h31
